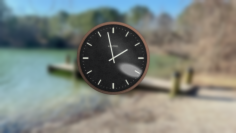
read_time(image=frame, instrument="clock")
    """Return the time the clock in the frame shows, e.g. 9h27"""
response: 1h58
